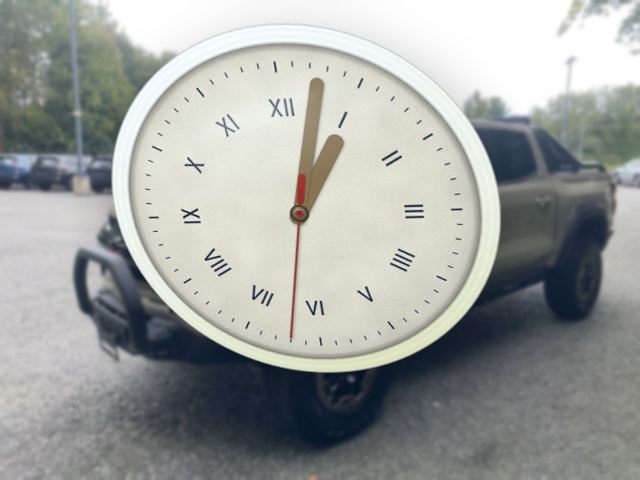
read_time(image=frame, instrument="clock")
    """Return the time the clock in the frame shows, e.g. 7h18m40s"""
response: 1h02m32s
